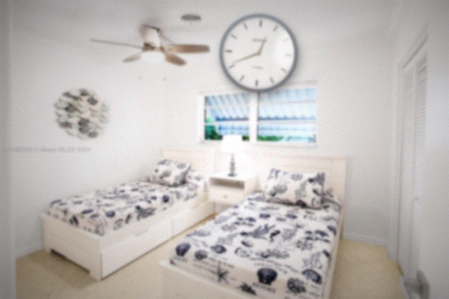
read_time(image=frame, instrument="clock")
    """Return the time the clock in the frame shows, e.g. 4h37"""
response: 12h41
